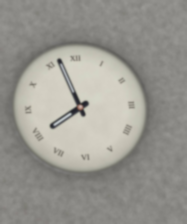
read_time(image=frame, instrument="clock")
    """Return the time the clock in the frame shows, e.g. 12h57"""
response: 7h57
